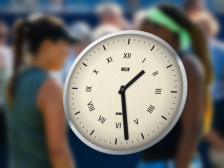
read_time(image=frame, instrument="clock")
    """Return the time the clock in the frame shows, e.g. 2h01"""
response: 1h28
